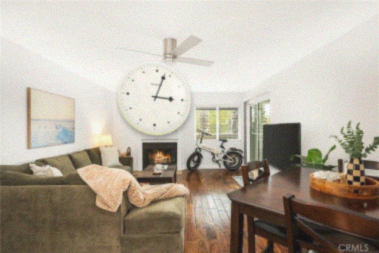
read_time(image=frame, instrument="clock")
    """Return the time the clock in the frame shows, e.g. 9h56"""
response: 3h03
